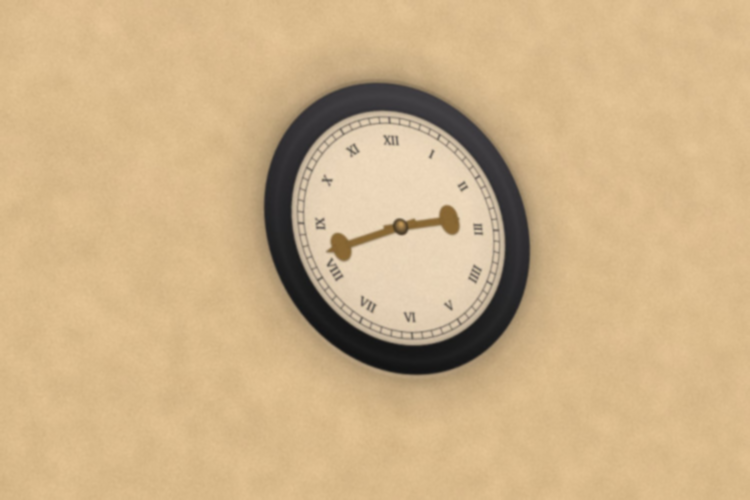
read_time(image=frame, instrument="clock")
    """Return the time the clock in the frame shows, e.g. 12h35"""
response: 2h42
